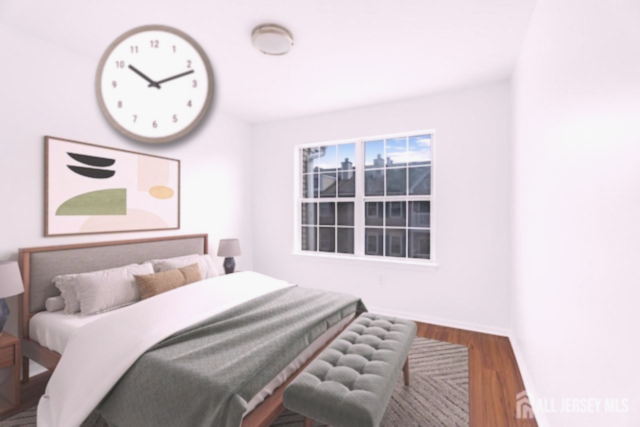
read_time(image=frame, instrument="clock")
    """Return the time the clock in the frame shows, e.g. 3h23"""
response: 10h12
